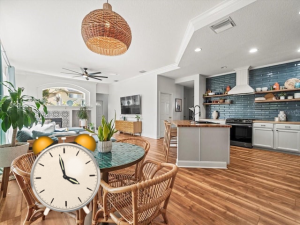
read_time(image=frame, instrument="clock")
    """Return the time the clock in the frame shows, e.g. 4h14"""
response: 3h58
